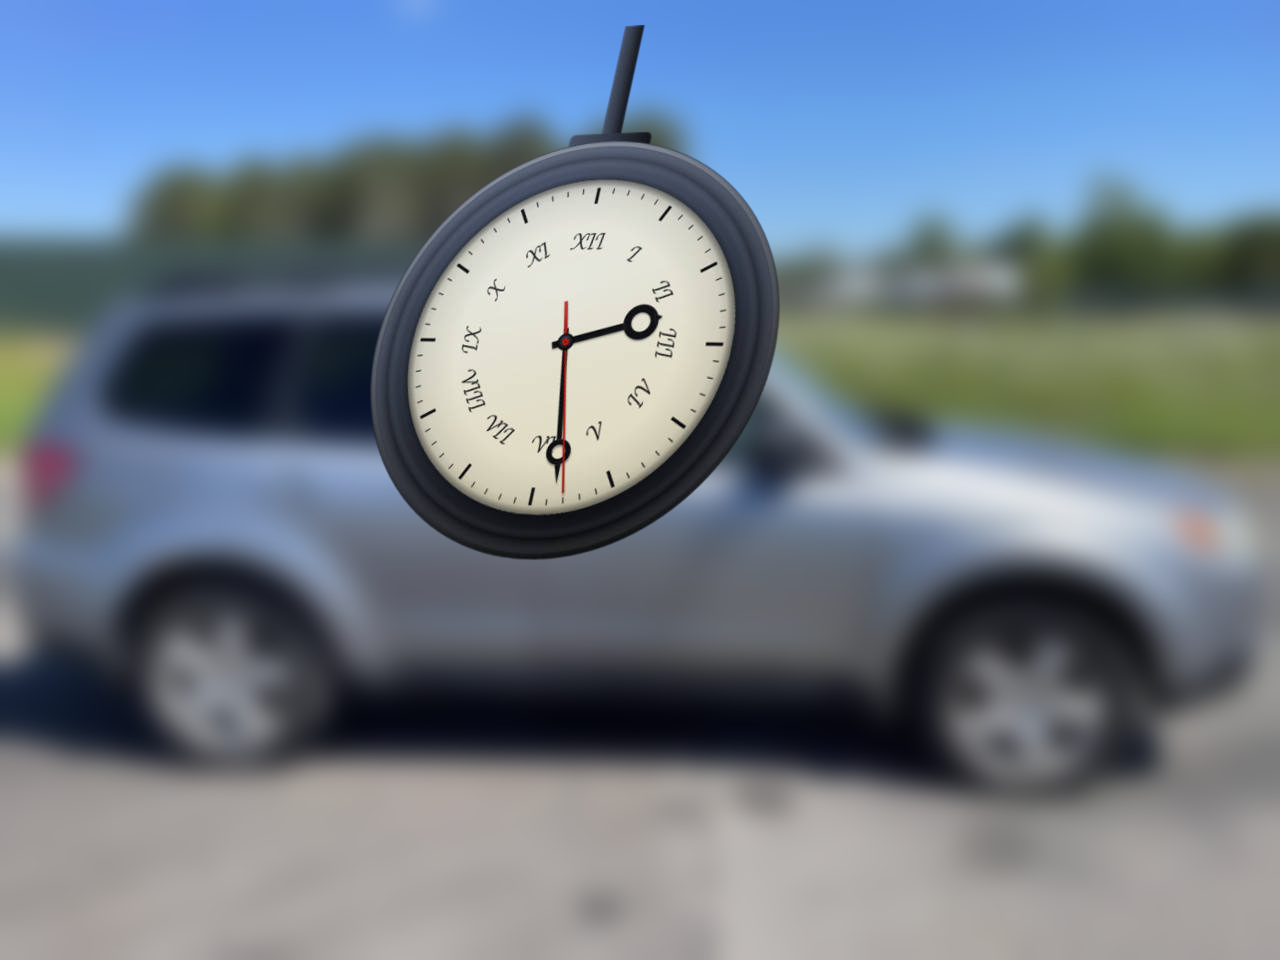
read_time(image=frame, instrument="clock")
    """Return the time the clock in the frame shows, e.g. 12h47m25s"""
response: 2h28m28s
